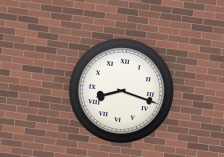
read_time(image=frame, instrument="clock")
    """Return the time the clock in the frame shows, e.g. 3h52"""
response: 8h17
